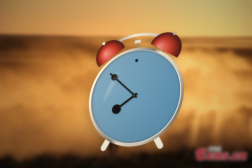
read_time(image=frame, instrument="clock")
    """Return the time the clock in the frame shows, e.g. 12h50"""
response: 7h52
